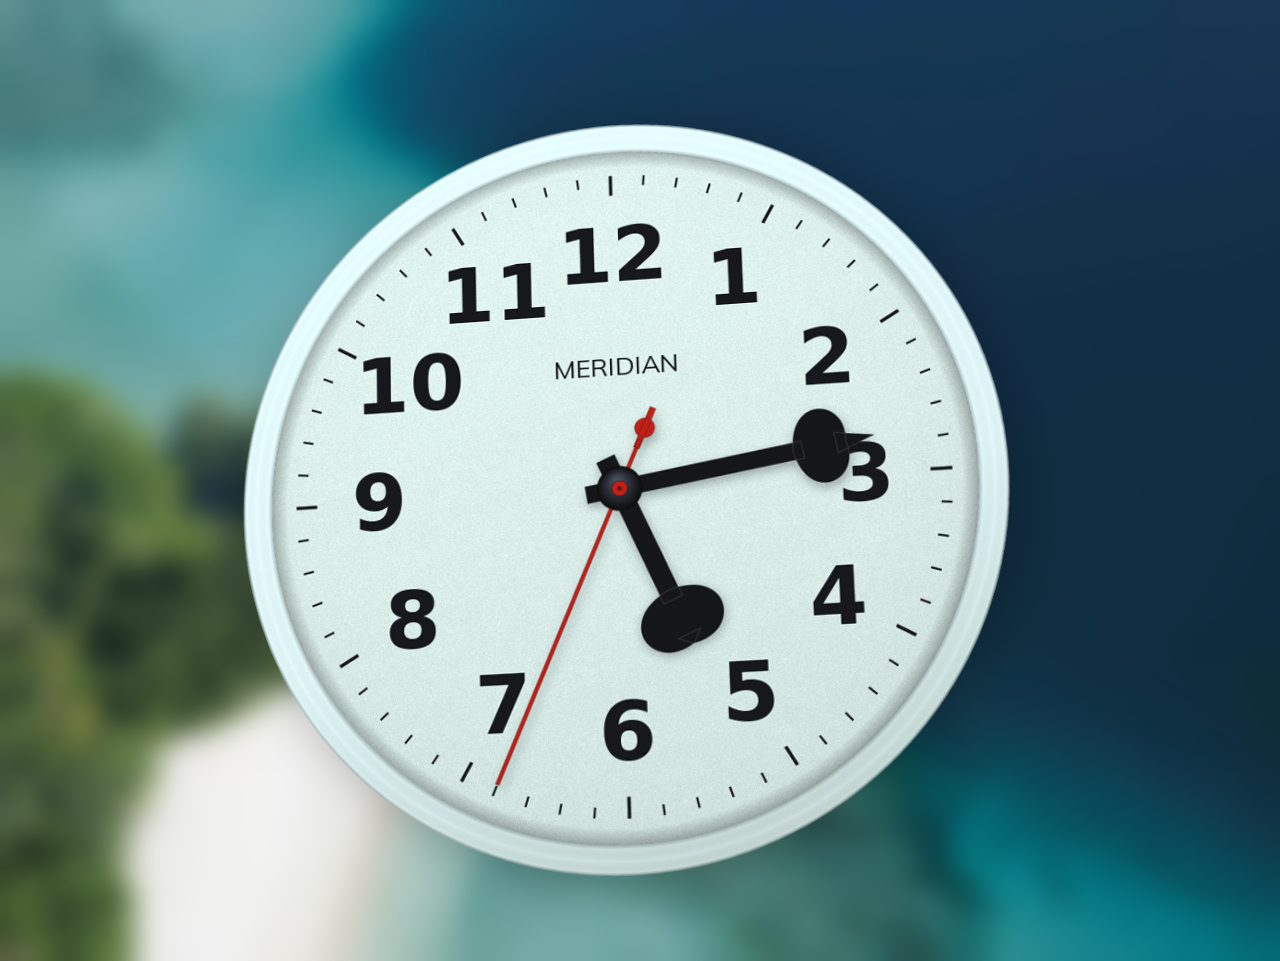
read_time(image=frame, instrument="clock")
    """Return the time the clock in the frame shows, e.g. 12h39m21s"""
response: 5h13m34s
